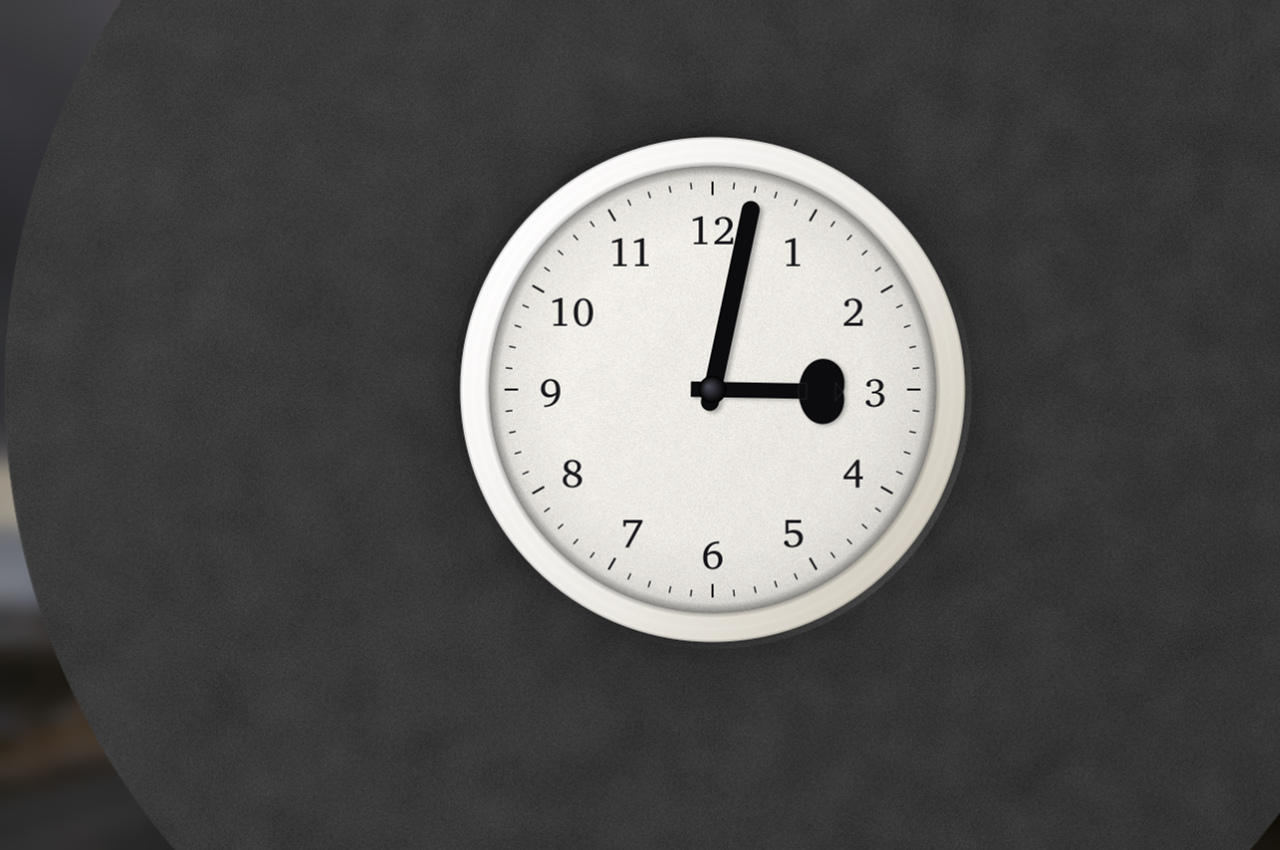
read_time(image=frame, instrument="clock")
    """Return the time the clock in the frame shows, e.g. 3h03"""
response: 3h02
